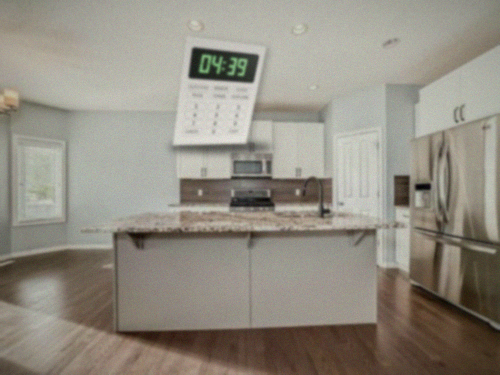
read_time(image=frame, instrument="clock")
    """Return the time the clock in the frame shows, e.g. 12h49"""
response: 4h39
